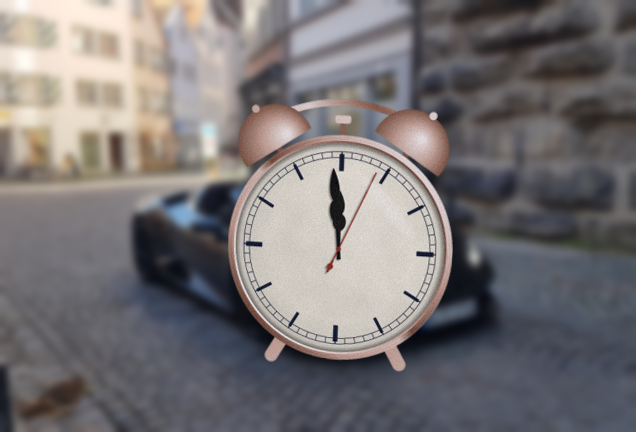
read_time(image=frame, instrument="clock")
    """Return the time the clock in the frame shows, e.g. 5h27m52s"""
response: 11h59m04s
